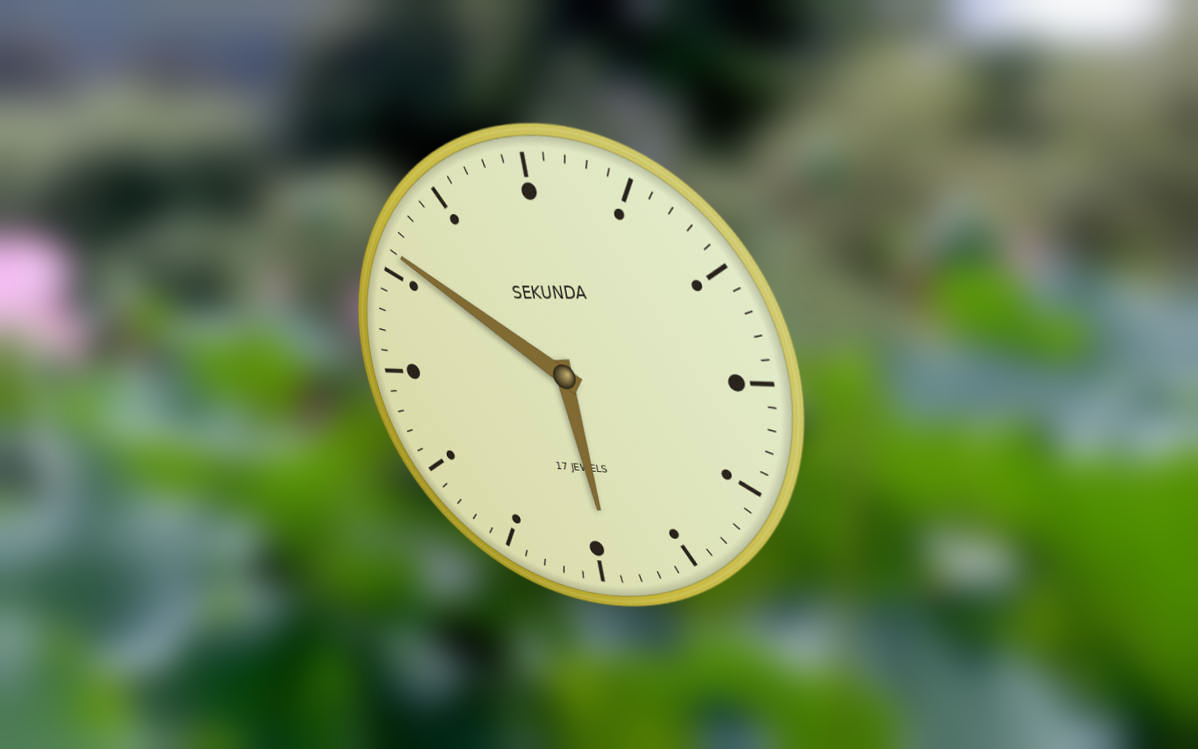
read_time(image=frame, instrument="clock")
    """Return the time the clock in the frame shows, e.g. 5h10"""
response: 5h51
